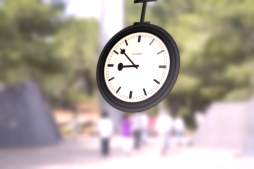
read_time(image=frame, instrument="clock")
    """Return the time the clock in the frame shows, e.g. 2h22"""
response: 8h52
